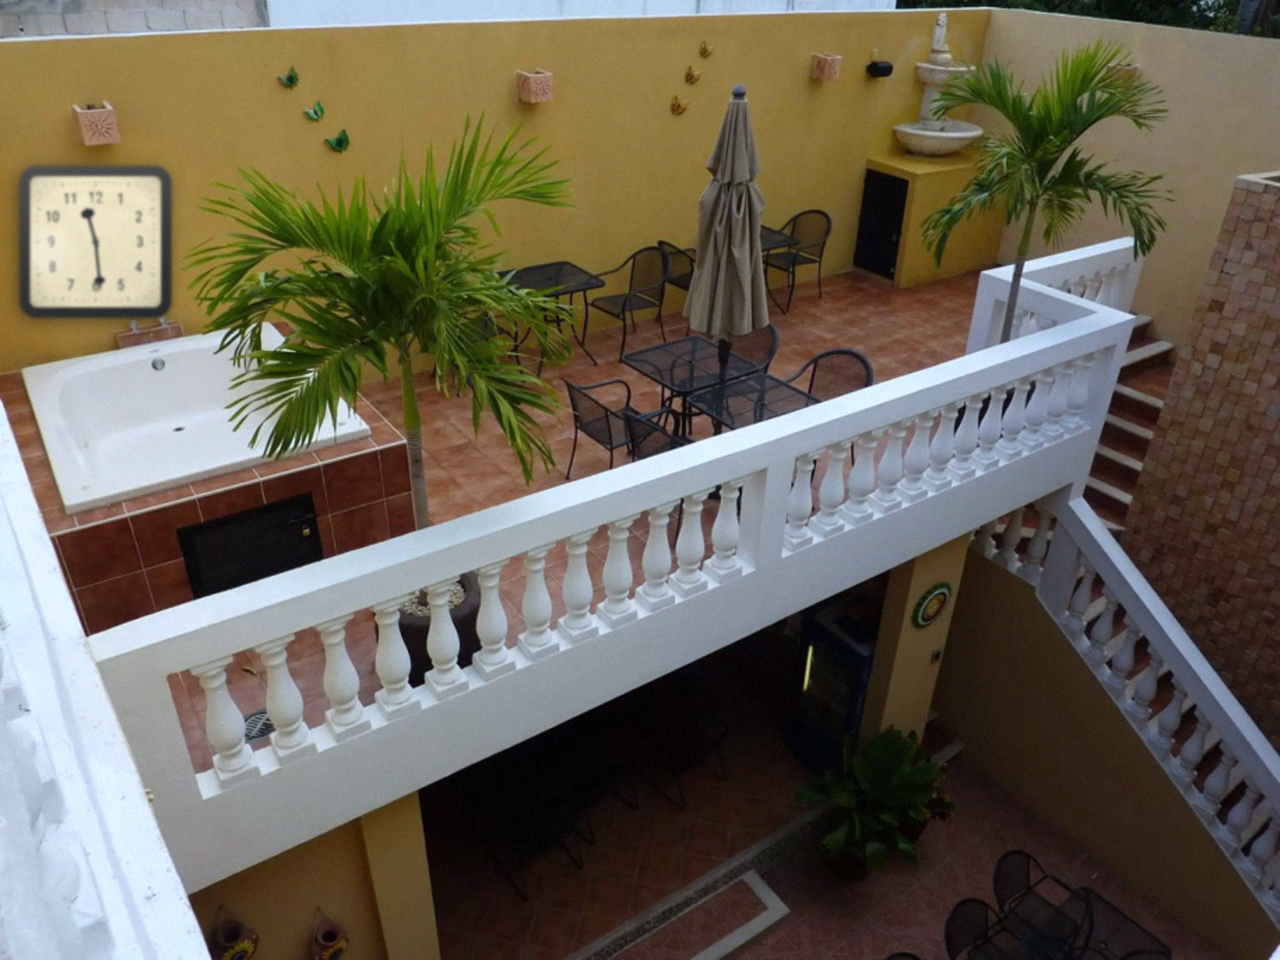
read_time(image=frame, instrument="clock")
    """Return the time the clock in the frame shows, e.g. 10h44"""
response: 11h29
